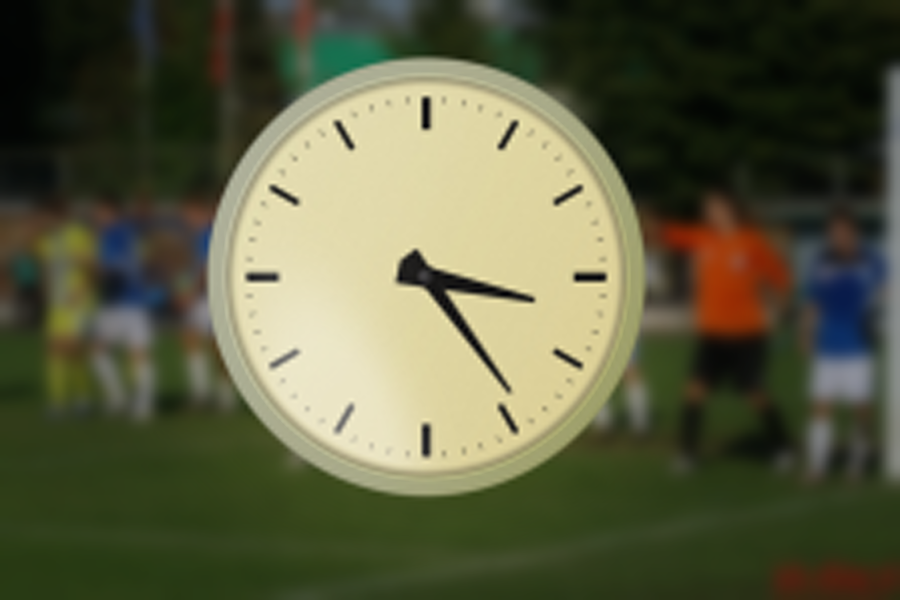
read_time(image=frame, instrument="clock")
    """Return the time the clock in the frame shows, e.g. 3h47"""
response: 3h24
